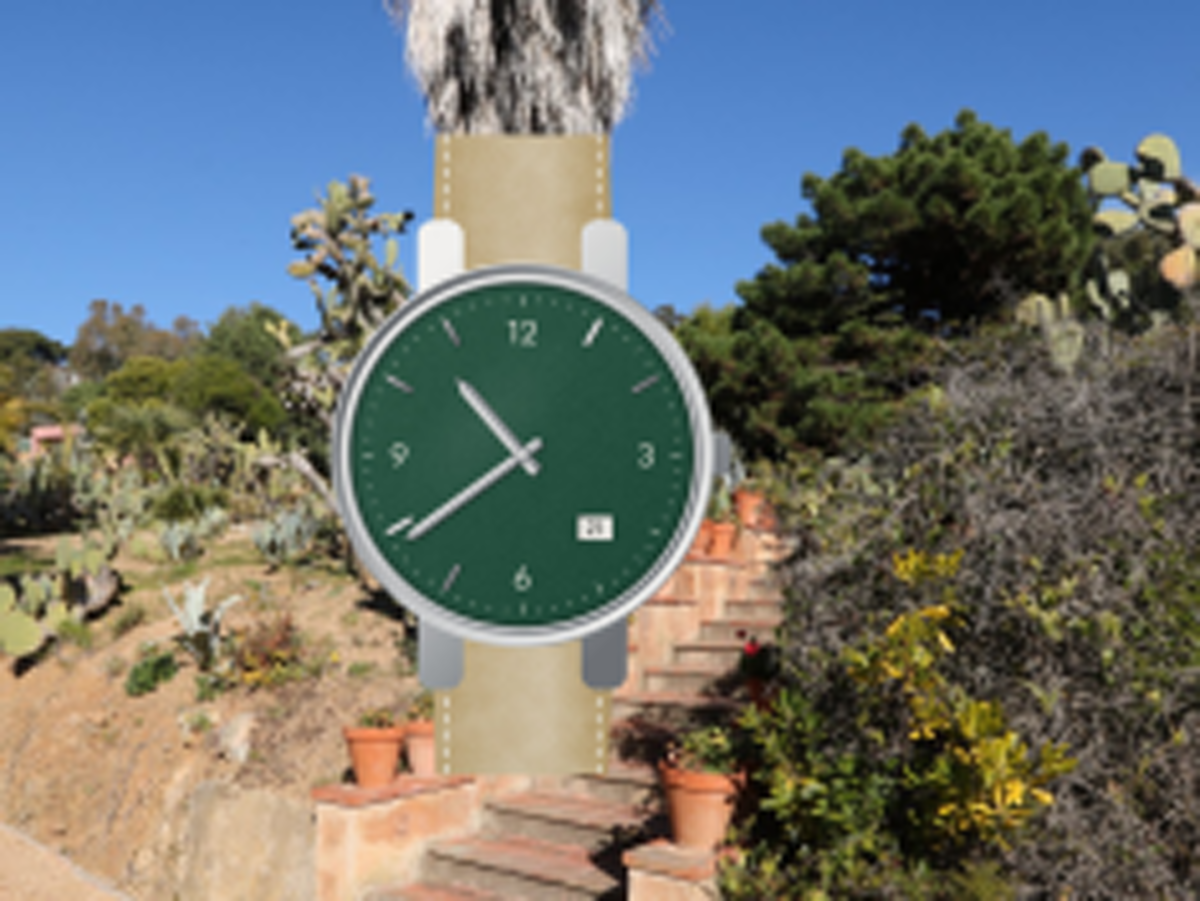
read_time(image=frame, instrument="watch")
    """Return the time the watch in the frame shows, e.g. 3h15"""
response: 10h39
